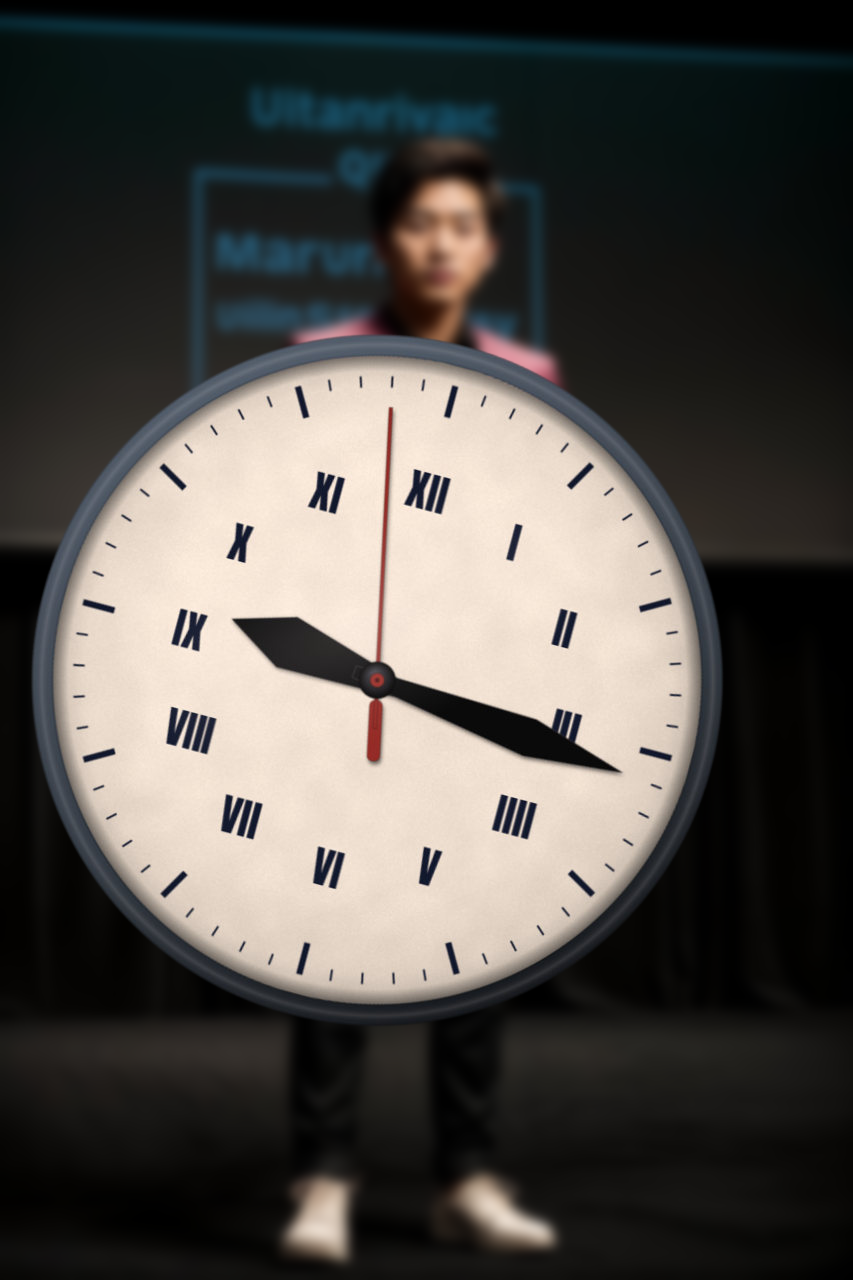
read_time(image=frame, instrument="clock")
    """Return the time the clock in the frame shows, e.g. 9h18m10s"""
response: 9h15m58s
